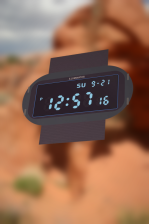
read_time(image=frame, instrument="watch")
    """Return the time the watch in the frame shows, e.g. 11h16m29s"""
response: 12h57m16s
